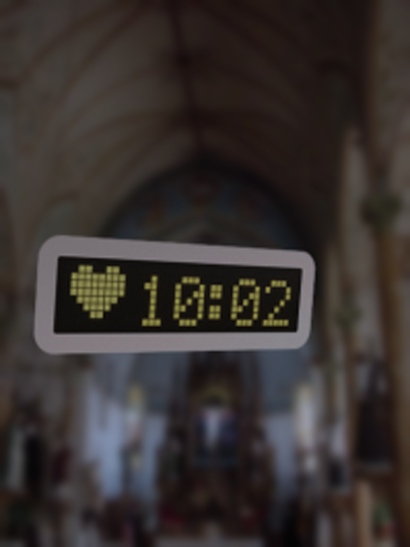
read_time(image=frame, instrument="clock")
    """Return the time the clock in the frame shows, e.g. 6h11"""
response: 10h02
